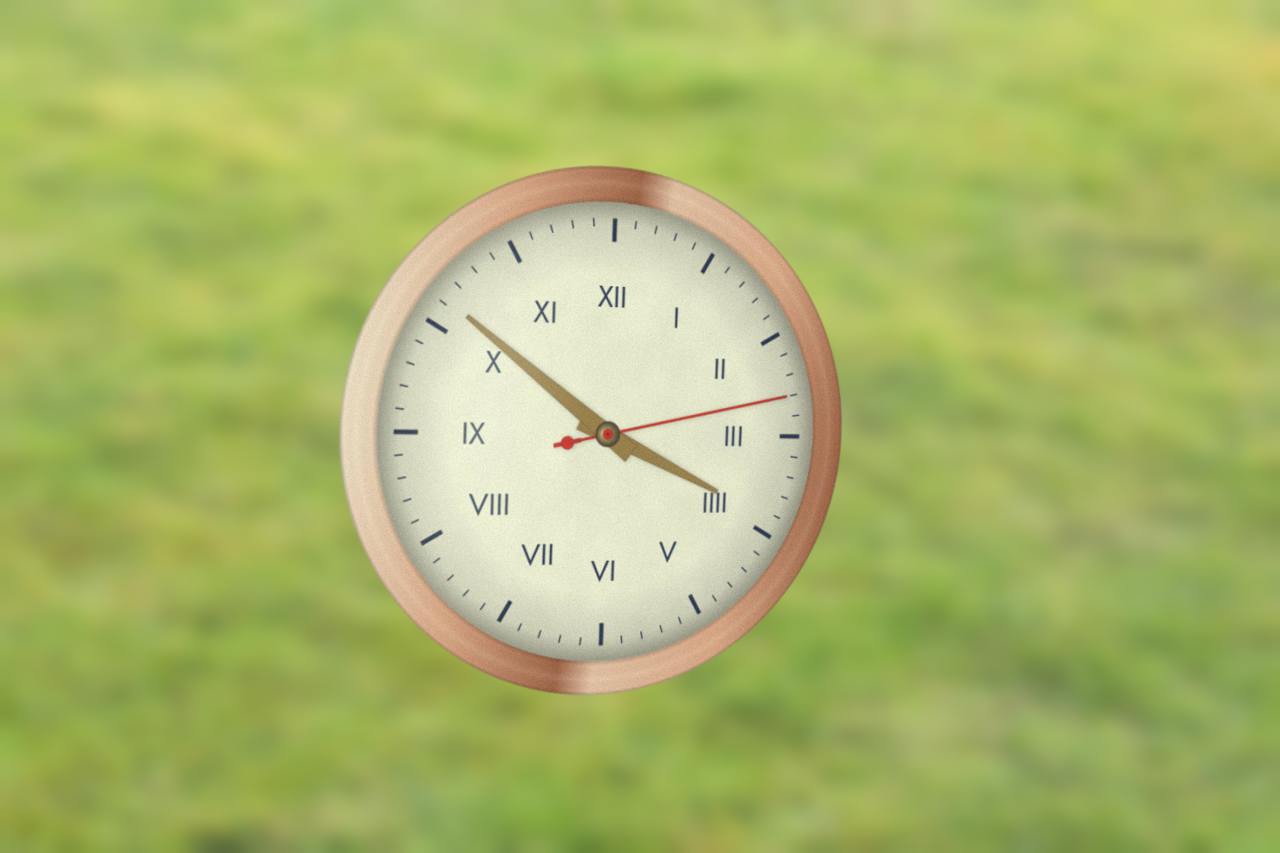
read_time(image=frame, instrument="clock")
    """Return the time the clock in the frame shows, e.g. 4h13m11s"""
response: 3h51m13s
